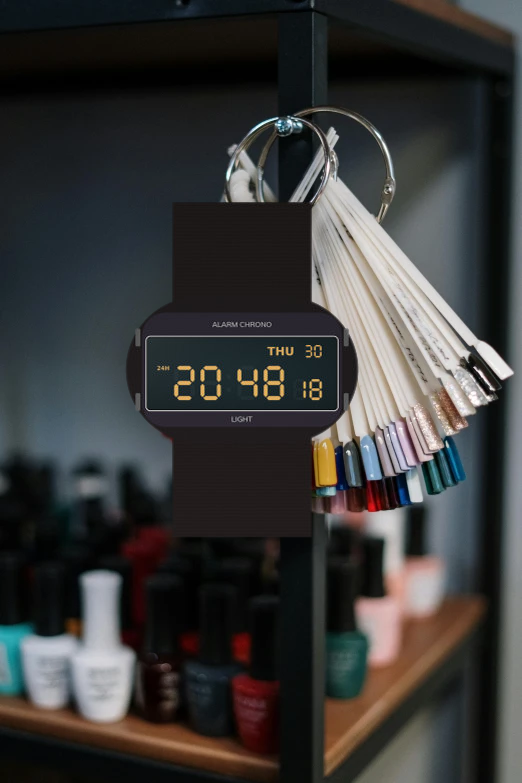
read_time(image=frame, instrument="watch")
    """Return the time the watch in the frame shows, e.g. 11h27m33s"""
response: 20h48m18s
